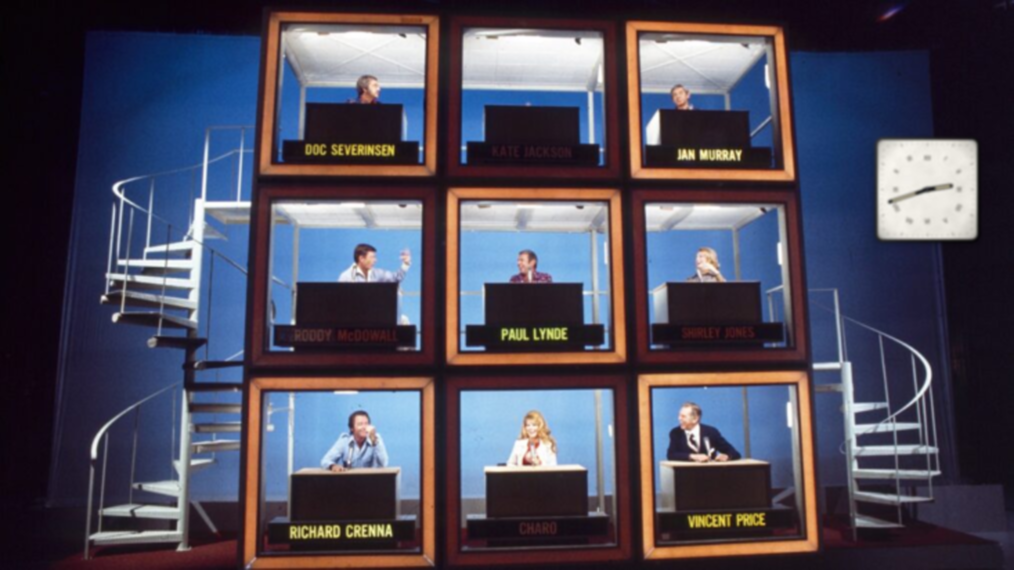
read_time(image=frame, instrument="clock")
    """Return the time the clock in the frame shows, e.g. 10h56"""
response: 2h42
